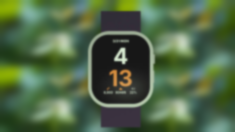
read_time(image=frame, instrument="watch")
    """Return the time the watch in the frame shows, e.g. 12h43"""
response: 4h13
